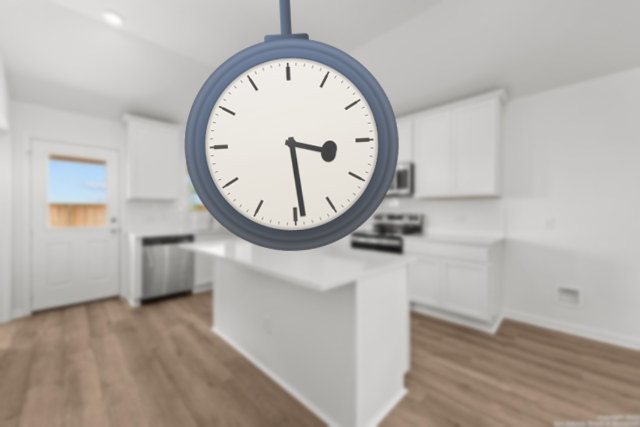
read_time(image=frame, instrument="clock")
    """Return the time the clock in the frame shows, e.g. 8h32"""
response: 3h29
